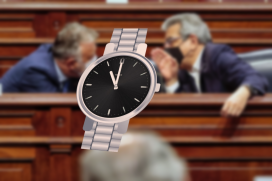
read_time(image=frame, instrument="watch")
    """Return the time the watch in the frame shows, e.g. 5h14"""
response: 11h00
